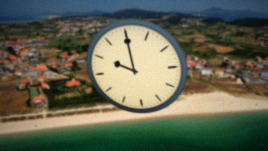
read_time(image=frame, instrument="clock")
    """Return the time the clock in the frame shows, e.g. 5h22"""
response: 10h00
